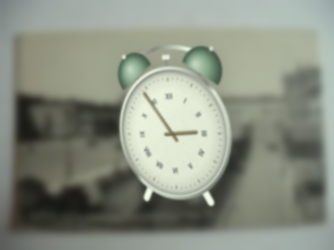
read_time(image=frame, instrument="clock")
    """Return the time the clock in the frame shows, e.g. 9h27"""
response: 2h54
